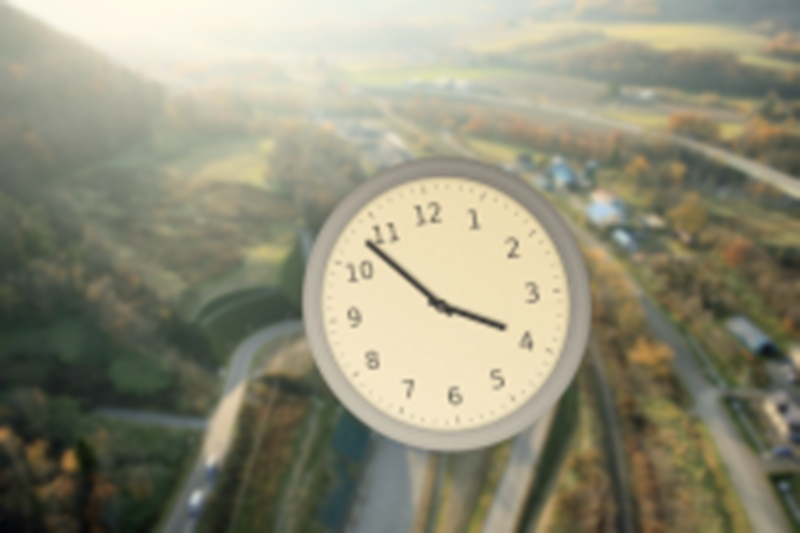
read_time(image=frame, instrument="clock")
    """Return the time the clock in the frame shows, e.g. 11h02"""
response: 3h53
